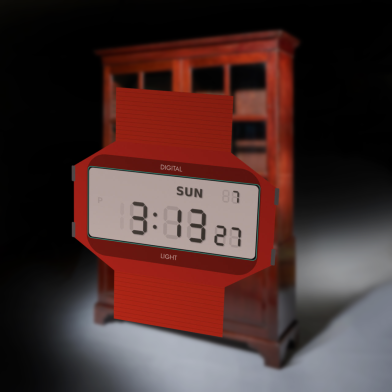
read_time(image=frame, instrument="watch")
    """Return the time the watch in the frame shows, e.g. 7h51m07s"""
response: 3h13m27s
